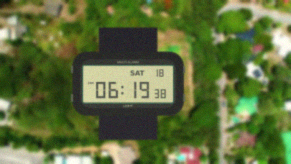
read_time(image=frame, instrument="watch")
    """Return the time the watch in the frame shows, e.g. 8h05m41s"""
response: 6h19m38s
